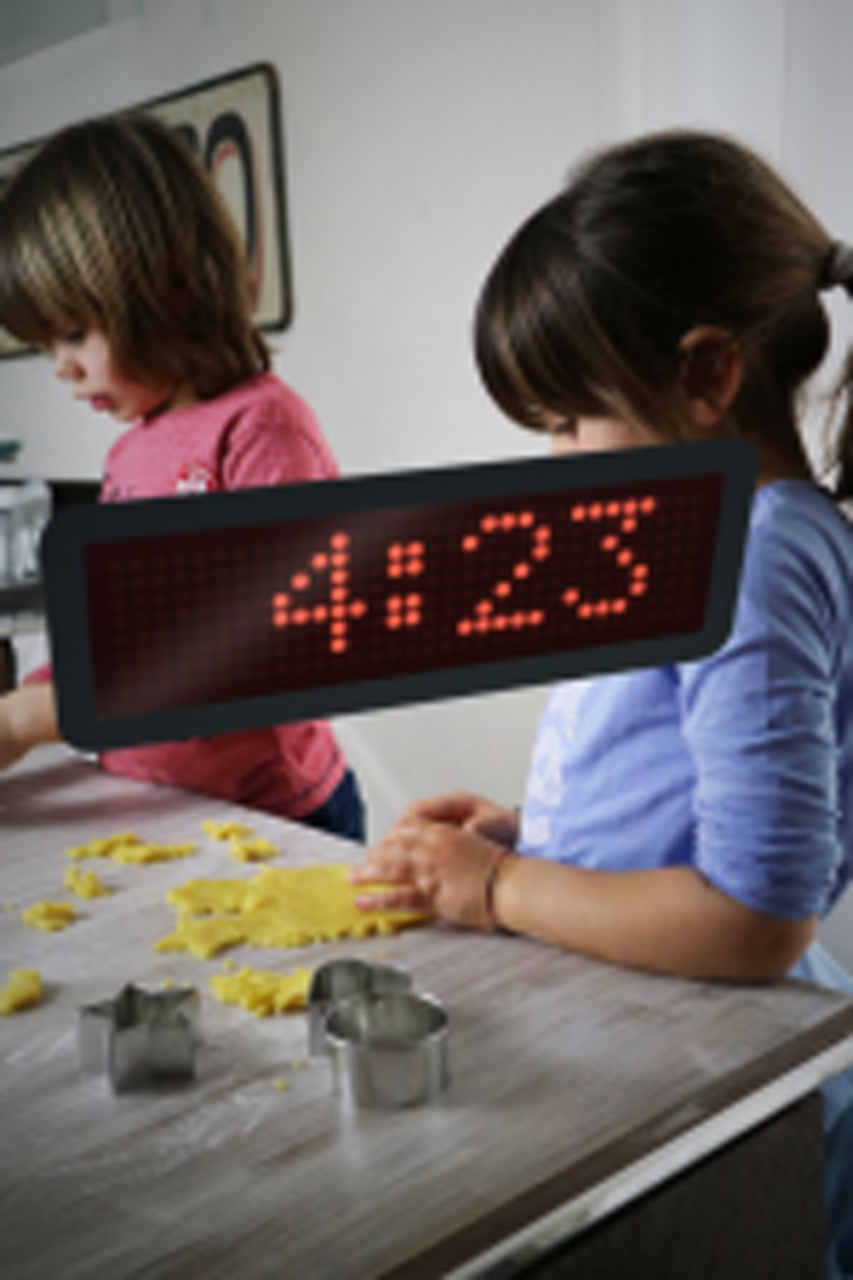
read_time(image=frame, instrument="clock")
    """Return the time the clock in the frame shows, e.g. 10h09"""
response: 4h23
